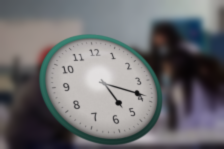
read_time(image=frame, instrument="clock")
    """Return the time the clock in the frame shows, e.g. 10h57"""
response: 5h19
